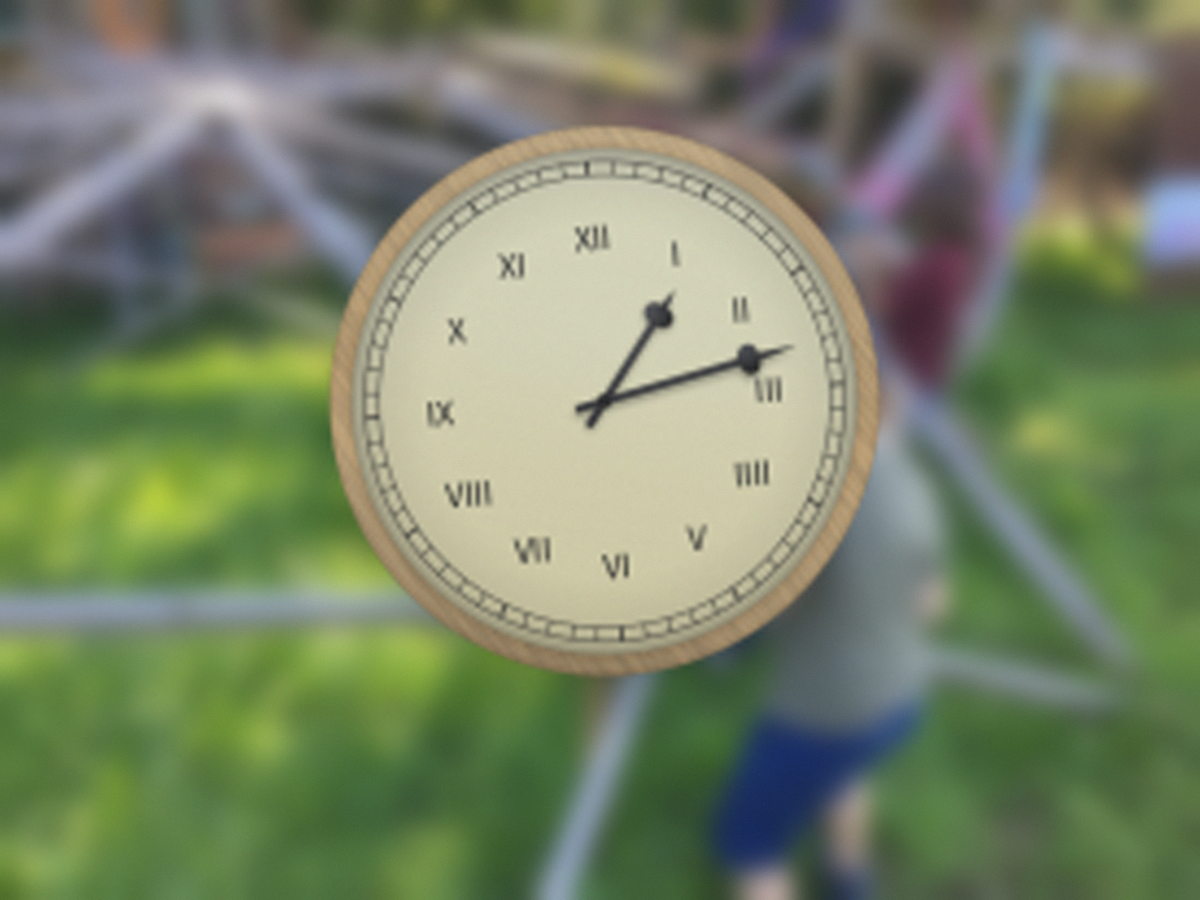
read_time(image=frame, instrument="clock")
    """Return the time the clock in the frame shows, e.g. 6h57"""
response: 1h13
